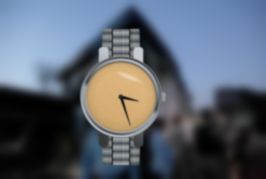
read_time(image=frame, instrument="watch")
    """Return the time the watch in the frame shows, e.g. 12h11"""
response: 3h27
